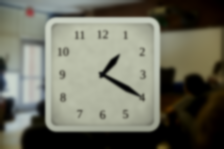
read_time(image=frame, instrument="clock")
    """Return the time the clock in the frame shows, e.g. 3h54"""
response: 1h20
